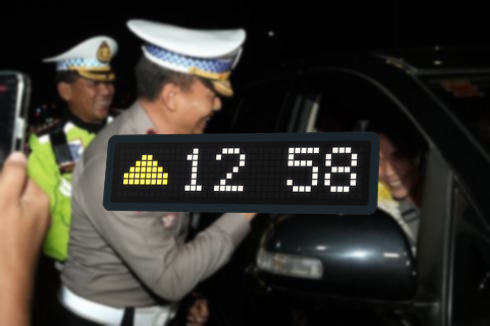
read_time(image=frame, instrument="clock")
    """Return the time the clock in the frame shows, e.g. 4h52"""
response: 12h58
